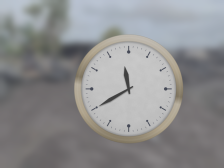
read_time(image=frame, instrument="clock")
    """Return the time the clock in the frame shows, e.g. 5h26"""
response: 11h40
